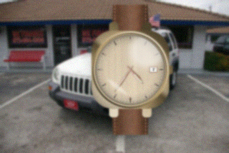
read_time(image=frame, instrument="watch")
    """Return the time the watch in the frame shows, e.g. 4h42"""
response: 4h36
